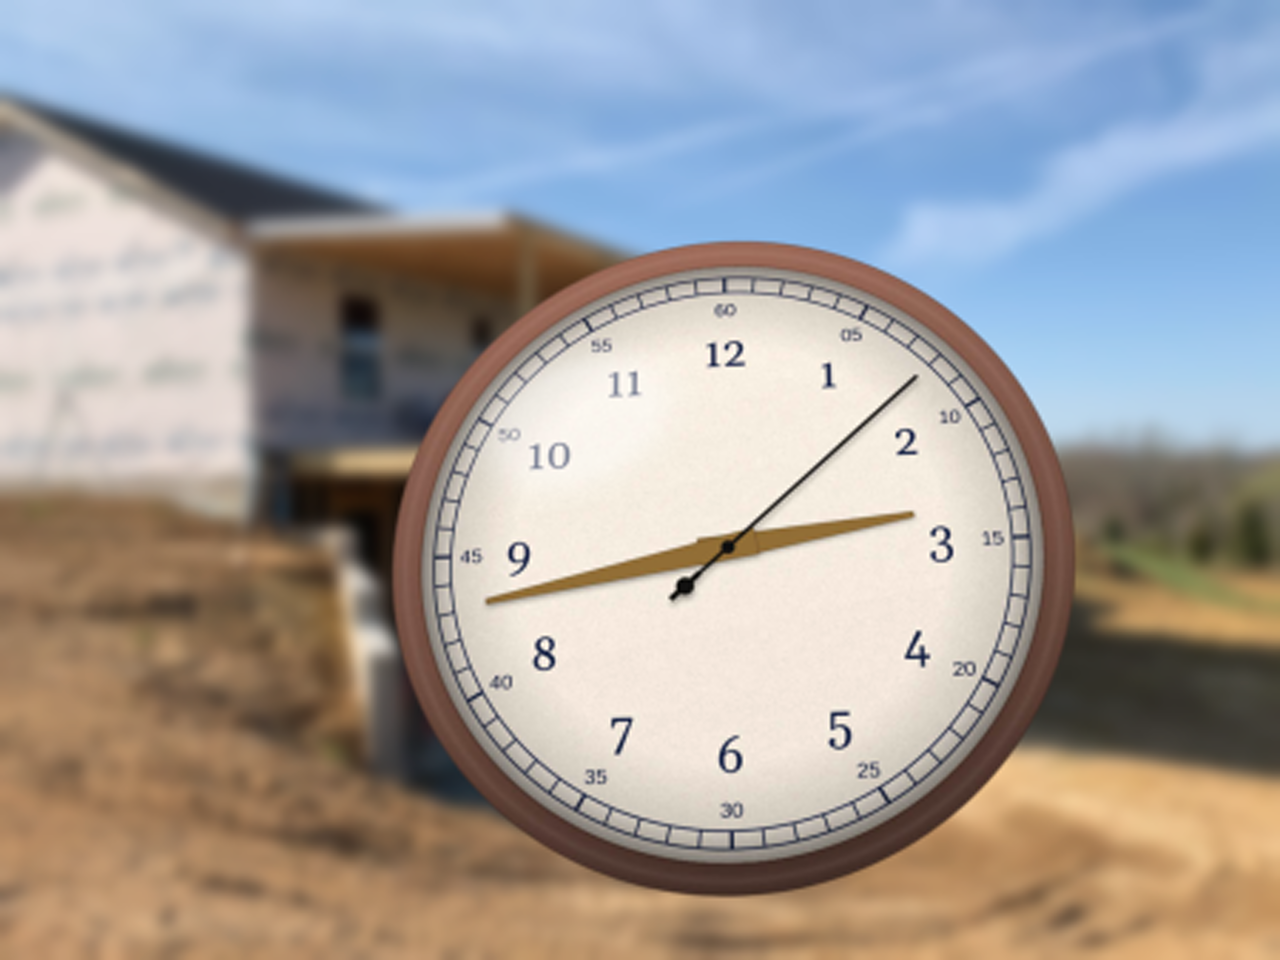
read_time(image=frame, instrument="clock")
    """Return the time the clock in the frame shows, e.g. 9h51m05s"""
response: 2h43m08s
